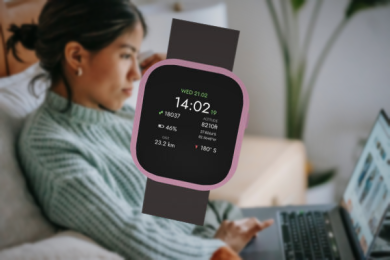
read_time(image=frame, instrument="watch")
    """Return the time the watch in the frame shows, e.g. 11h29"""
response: 14h02
